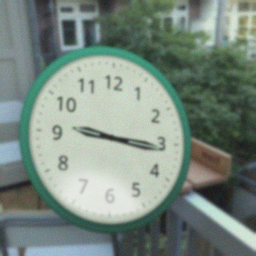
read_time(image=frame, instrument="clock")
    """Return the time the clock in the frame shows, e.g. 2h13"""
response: 9h16
